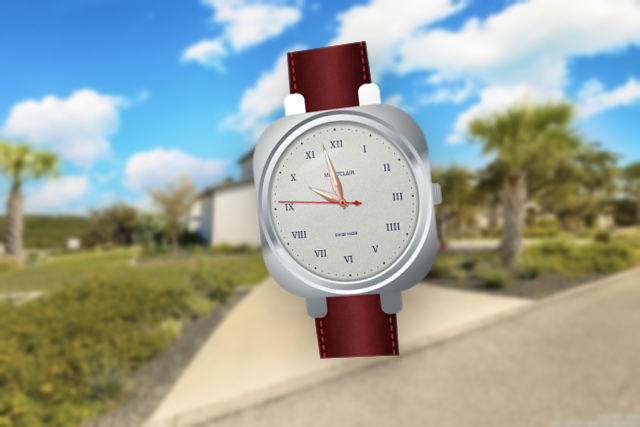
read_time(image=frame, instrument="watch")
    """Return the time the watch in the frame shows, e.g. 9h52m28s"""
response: 9h57m46s
